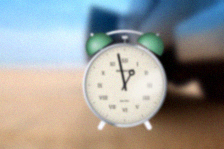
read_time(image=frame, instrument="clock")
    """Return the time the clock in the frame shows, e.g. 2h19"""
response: 12h58
